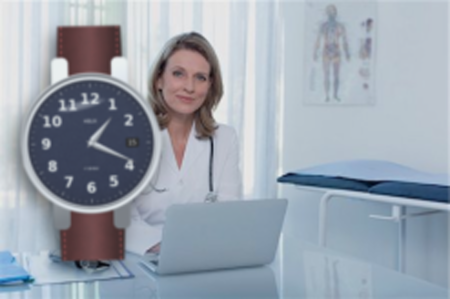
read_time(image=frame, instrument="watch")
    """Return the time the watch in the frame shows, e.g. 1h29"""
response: 1h19
